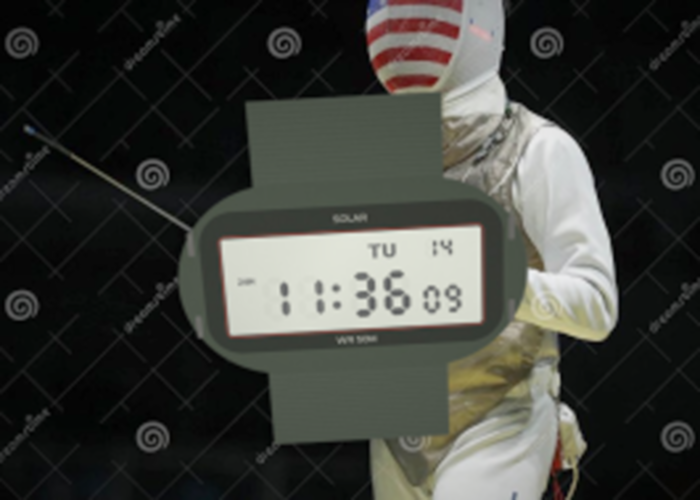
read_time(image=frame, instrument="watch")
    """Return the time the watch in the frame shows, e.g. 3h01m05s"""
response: 11h36m09s
